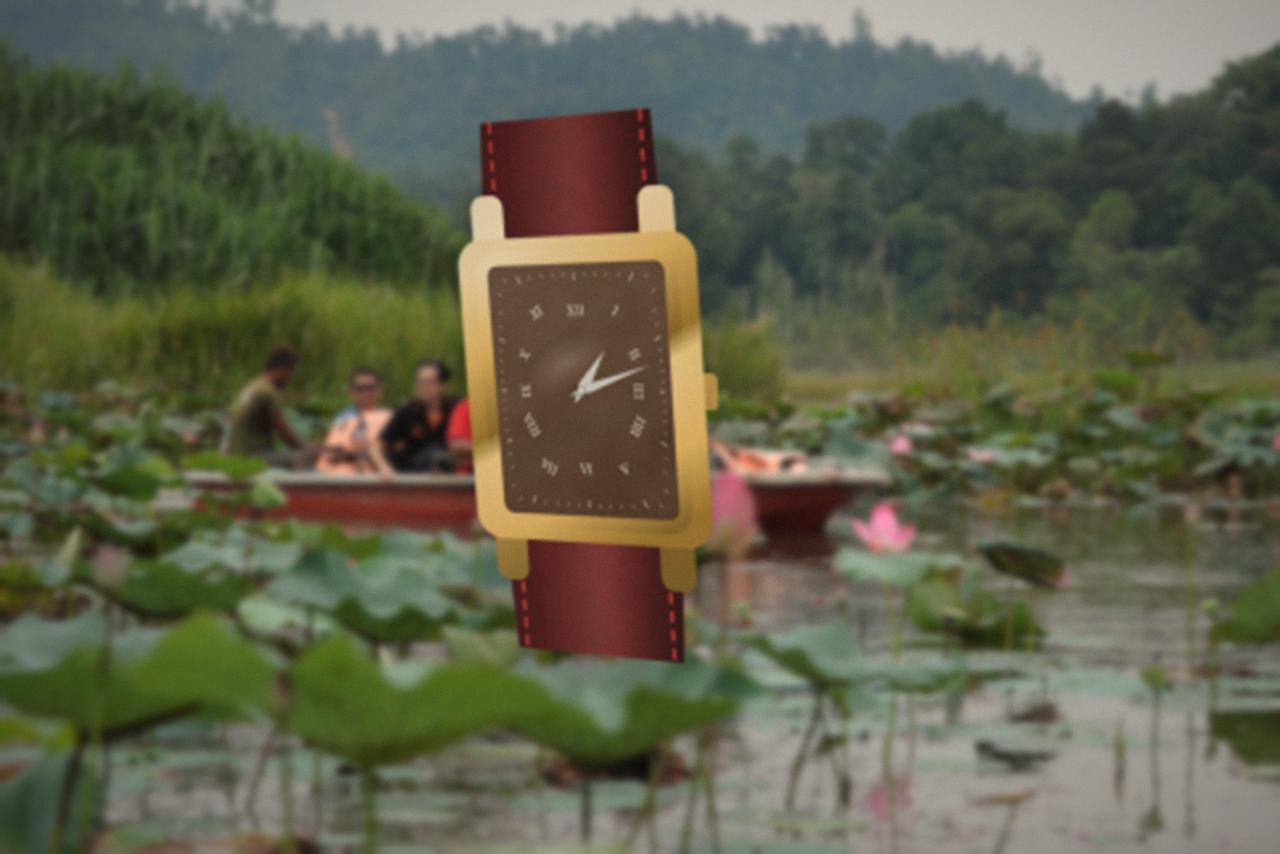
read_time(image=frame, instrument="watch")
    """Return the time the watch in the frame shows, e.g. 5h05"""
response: 1h12
